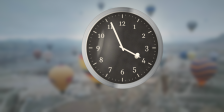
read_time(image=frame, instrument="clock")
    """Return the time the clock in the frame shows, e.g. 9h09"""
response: 3h56
